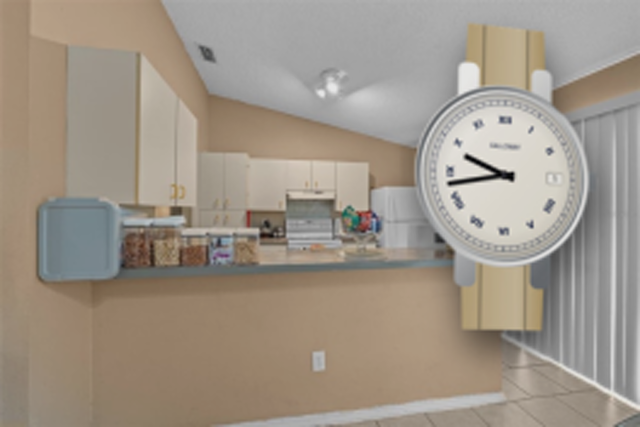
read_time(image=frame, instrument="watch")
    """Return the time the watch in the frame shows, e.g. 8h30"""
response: 9h43
